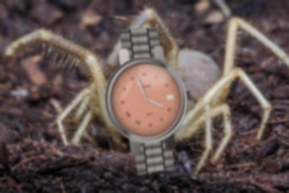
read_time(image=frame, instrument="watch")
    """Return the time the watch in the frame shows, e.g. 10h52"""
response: 3h57
